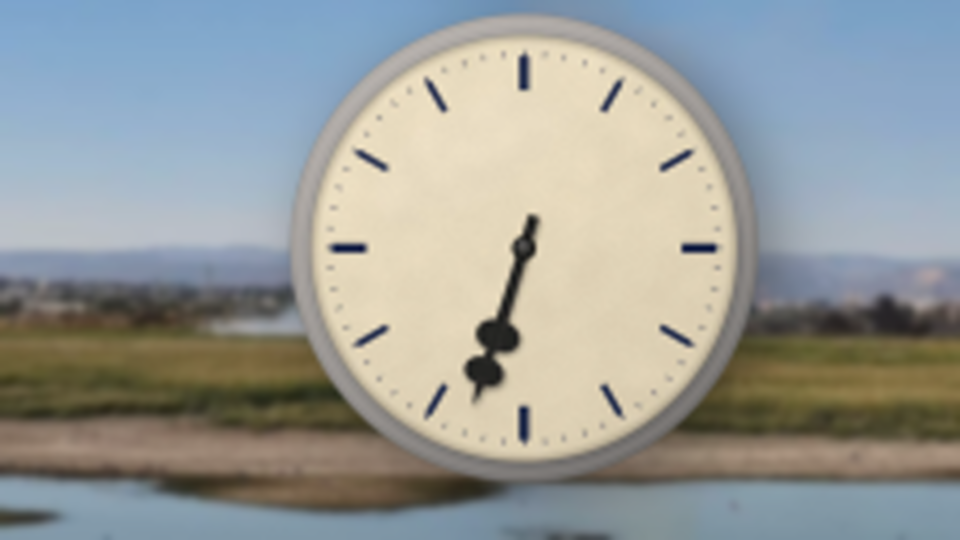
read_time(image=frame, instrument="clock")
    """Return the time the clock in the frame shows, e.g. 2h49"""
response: 6h33
